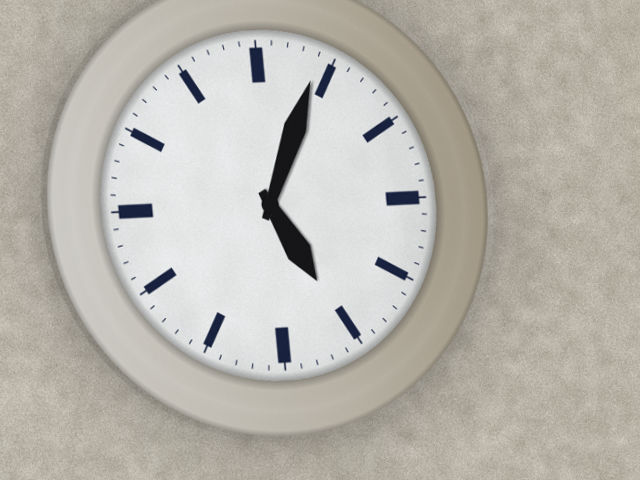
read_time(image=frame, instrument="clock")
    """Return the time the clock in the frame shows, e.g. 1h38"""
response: 5h04
